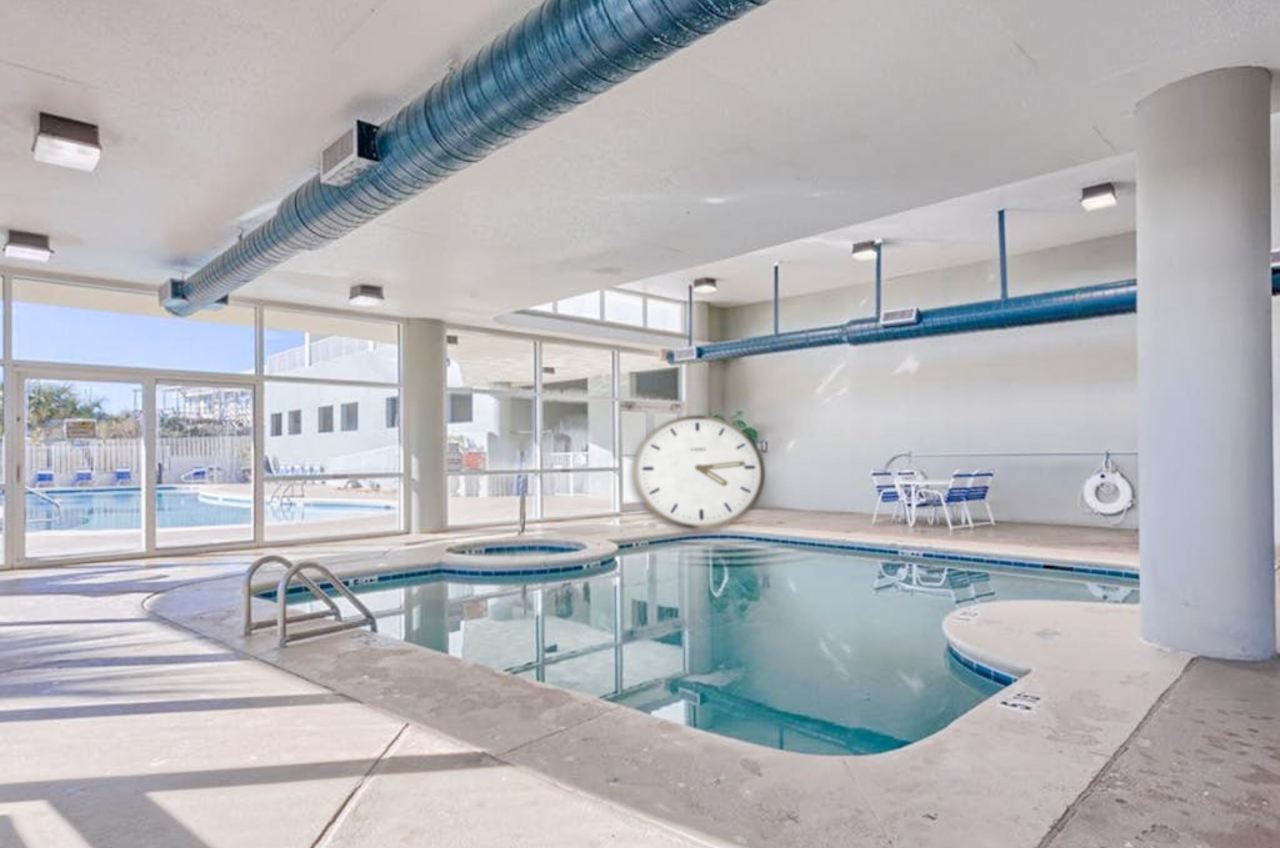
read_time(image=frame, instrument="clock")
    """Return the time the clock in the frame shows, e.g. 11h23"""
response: 4h14
